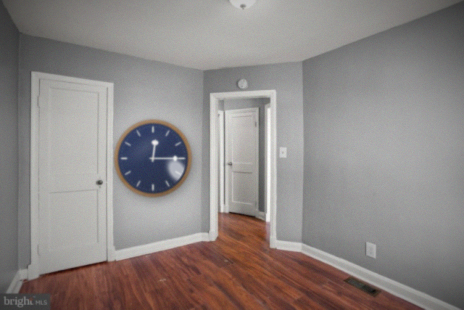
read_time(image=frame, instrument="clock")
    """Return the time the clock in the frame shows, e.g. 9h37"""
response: 12h15
